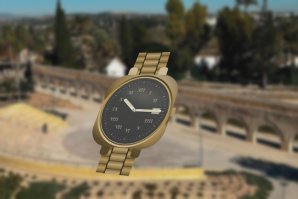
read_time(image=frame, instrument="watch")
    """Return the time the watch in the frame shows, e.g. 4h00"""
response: 10h15
